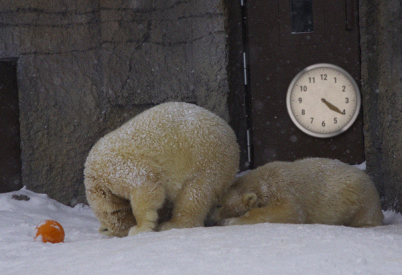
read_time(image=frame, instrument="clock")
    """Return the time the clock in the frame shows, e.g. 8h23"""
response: 4h21
